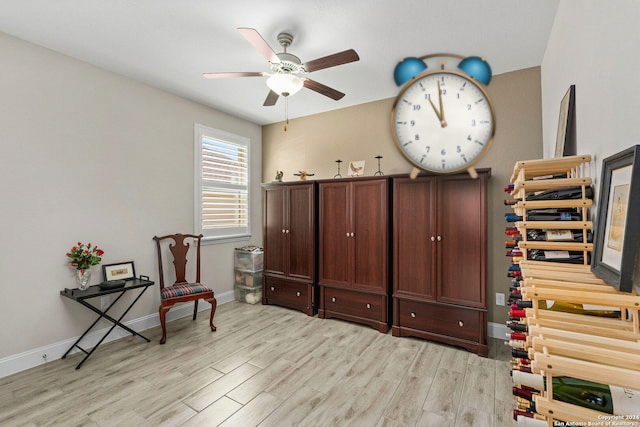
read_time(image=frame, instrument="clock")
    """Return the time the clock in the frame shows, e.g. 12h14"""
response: 10h59
